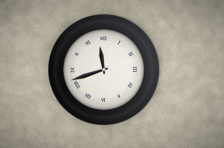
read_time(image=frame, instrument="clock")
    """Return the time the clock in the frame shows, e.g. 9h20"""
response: 11h42
